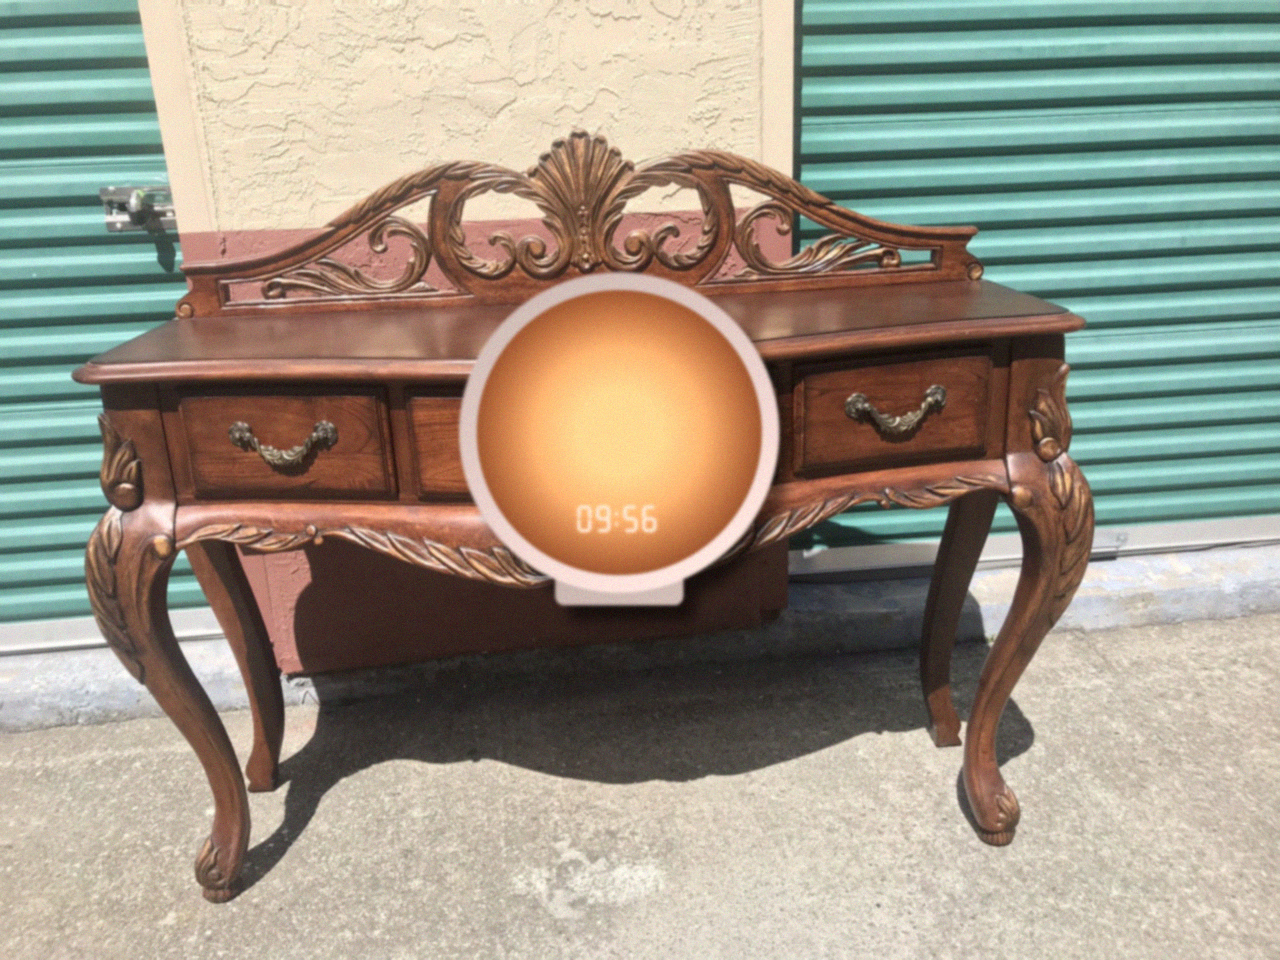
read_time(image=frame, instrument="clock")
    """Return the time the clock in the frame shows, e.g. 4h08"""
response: 9h56
